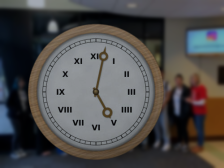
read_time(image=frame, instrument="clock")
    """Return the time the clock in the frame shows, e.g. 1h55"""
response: 5h02
